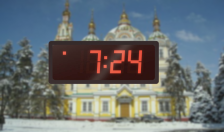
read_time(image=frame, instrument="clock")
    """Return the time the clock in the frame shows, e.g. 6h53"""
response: 7h24
